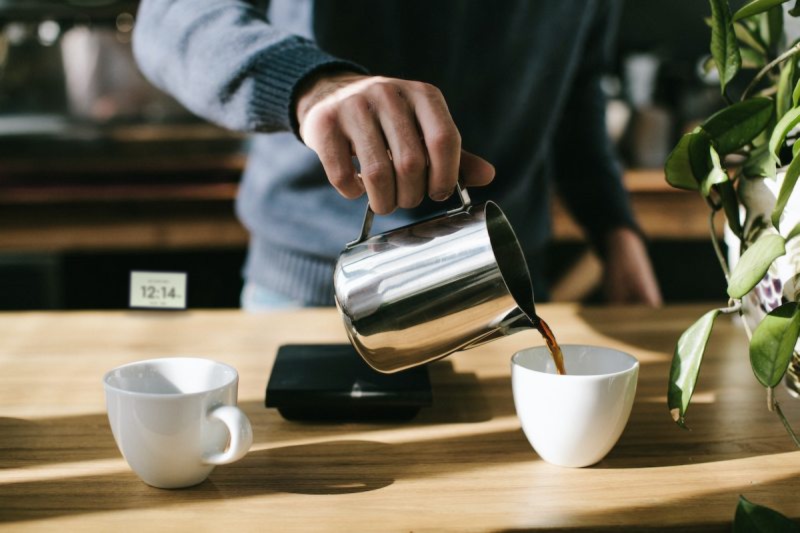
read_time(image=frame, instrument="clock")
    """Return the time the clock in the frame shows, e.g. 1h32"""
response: 12h14
